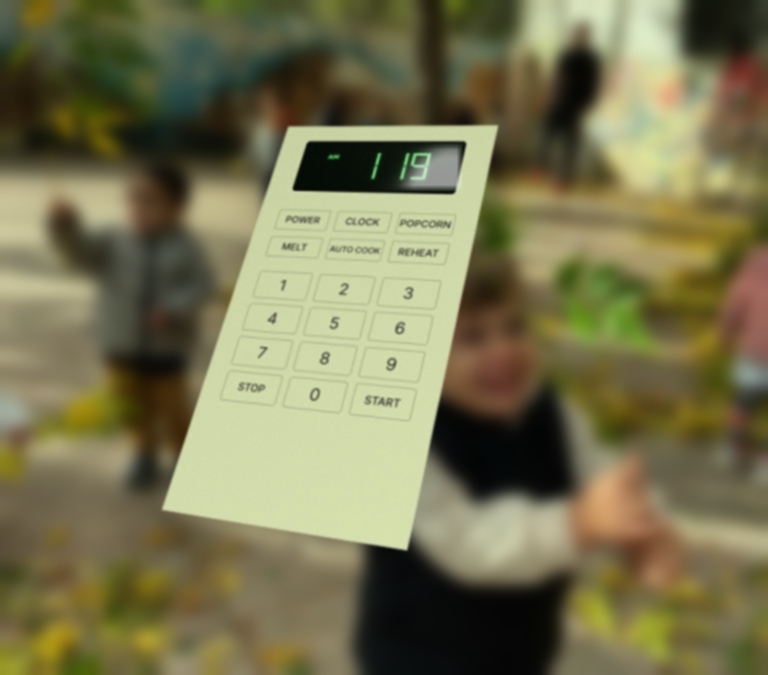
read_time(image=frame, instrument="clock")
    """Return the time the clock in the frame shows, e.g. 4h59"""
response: 1h19
